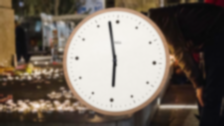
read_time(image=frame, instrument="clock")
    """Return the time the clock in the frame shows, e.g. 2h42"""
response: 5h58
